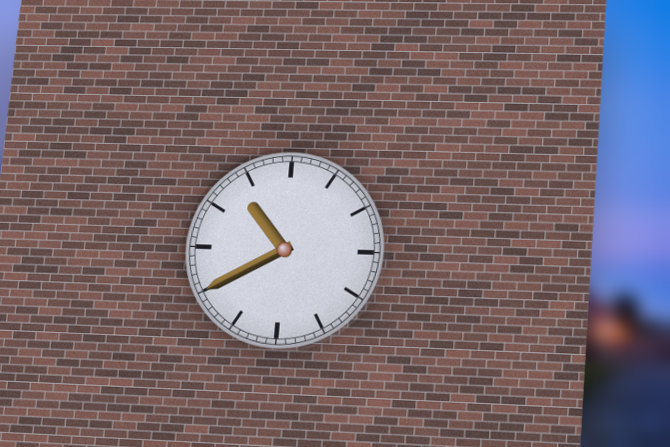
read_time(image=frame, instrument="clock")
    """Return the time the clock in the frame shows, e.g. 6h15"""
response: 10h40
